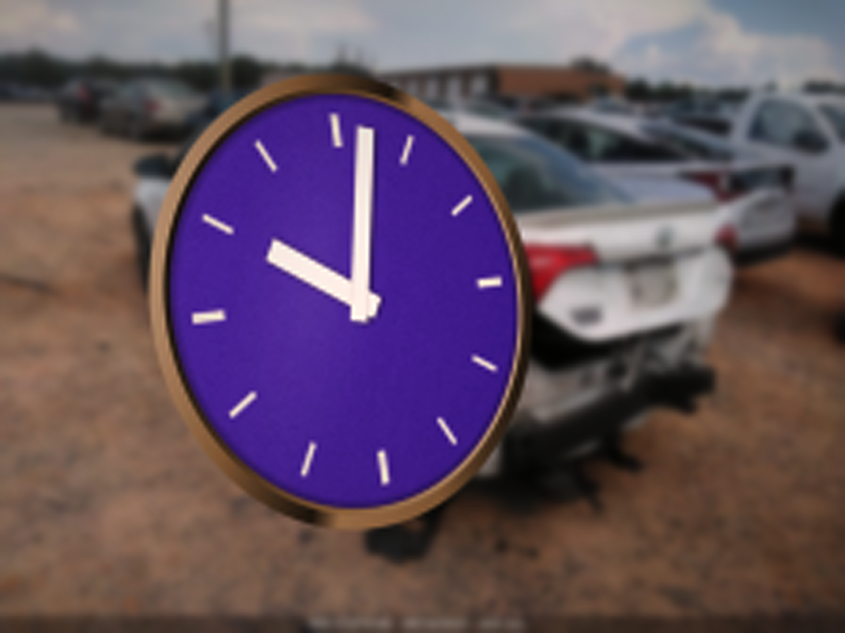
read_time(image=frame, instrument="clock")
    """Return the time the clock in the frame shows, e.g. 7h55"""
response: 10h02
